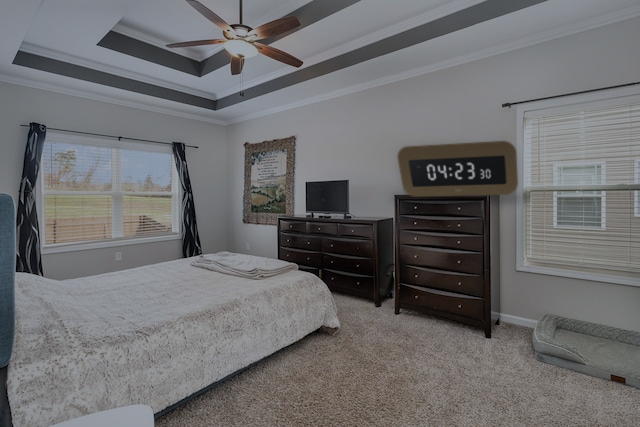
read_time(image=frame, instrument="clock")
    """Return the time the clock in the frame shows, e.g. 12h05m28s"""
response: 4h23m30s
